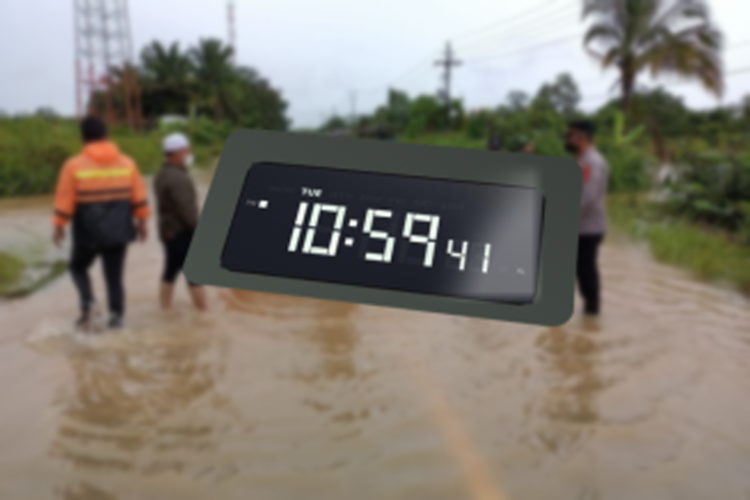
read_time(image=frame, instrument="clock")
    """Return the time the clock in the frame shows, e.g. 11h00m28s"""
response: 10h59m41s
